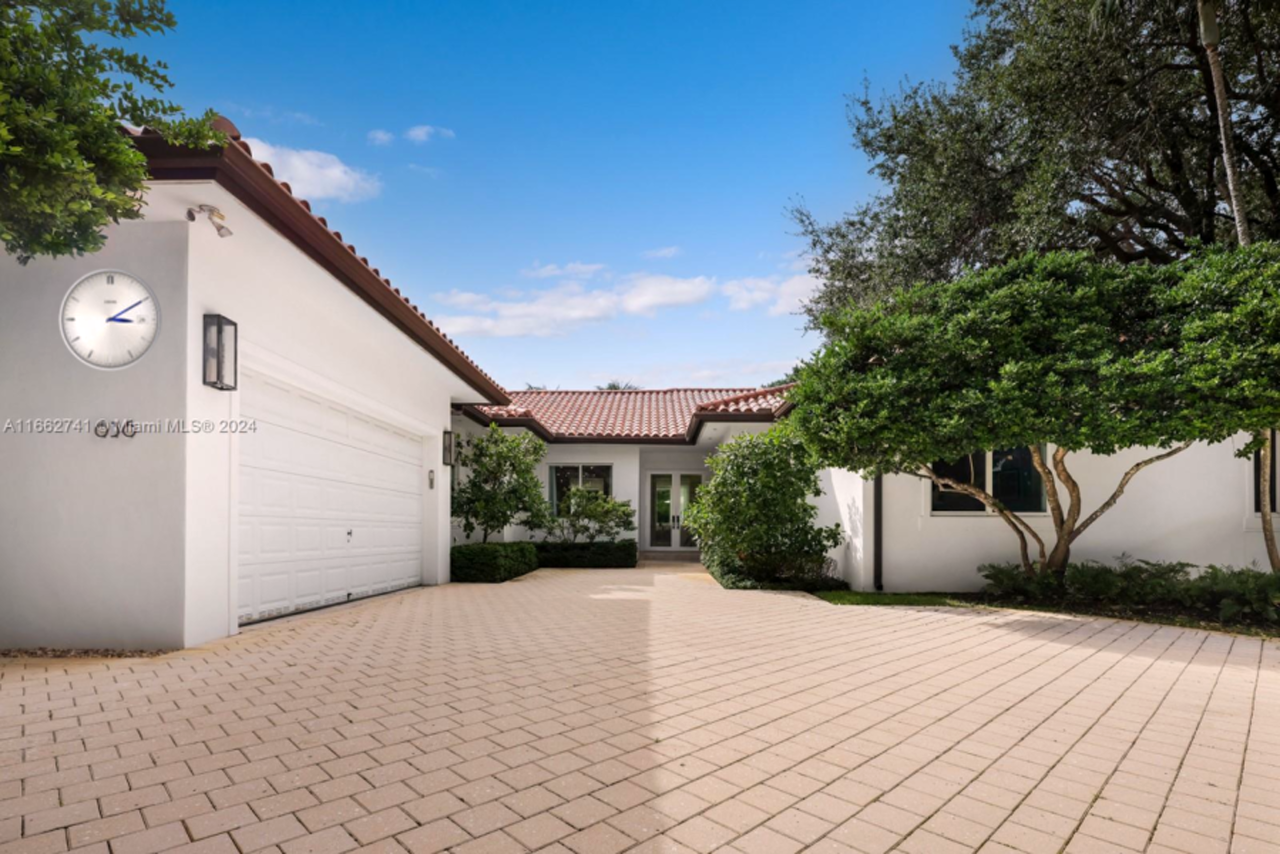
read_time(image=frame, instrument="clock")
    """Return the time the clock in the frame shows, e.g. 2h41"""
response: 3h10
